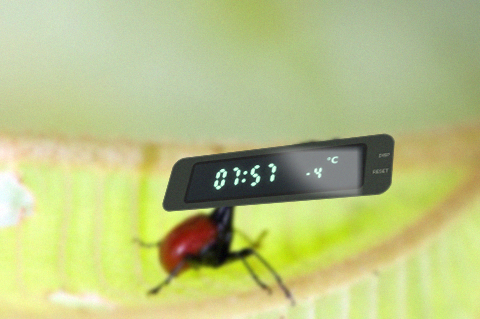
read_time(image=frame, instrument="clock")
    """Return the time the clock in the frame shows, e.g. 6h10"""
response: 7h57
